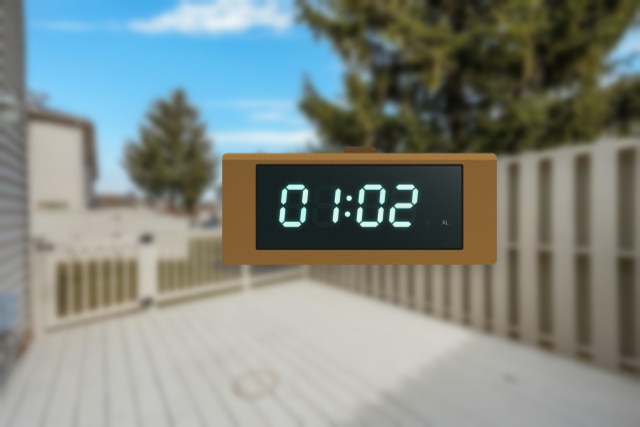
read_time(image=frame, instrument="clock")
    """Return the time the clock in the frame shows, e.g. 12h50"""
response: 1h02
